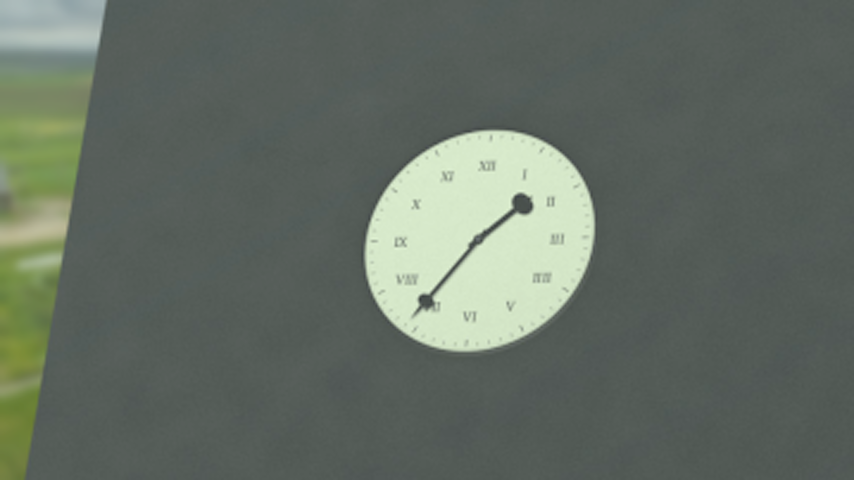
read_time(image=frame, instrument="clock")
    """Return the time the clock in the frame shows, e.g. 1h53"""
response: 1h36
